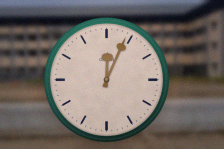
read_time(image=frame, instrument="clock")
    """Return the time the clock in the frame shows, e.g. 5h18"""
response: 12h04
